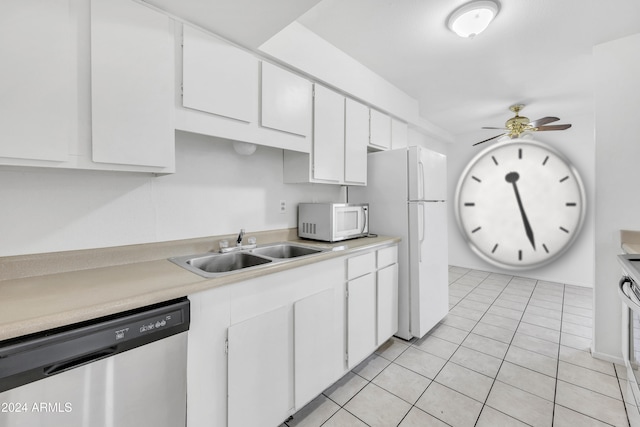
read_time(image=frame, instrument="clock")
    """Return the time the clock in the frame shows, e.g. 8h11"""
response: 11h27
